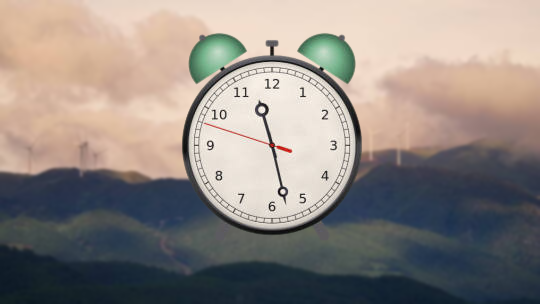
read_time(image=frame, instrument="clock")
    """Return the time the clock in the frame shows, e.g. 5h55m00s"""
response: 11h27m48s
